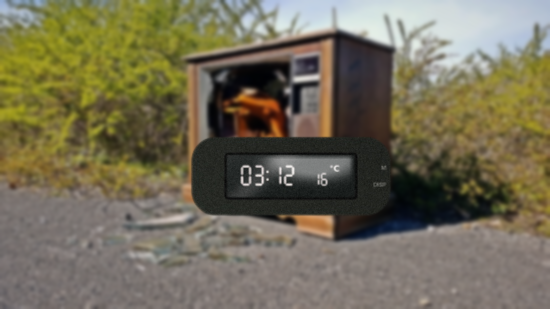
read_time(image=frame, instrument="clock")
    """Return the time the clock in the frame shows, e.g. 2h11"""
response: 3h12
